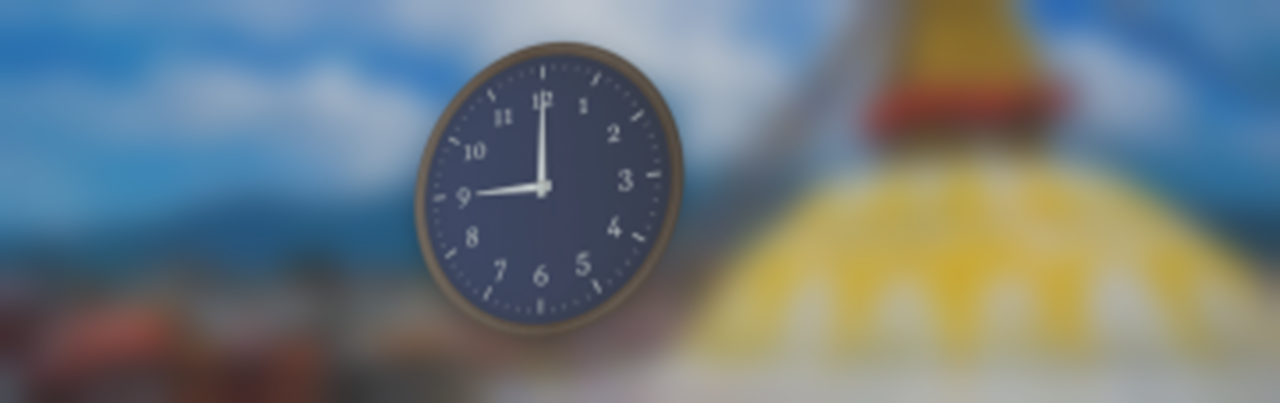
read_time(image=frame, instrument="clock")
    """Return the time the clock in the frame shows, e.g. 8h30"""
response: 9h00
